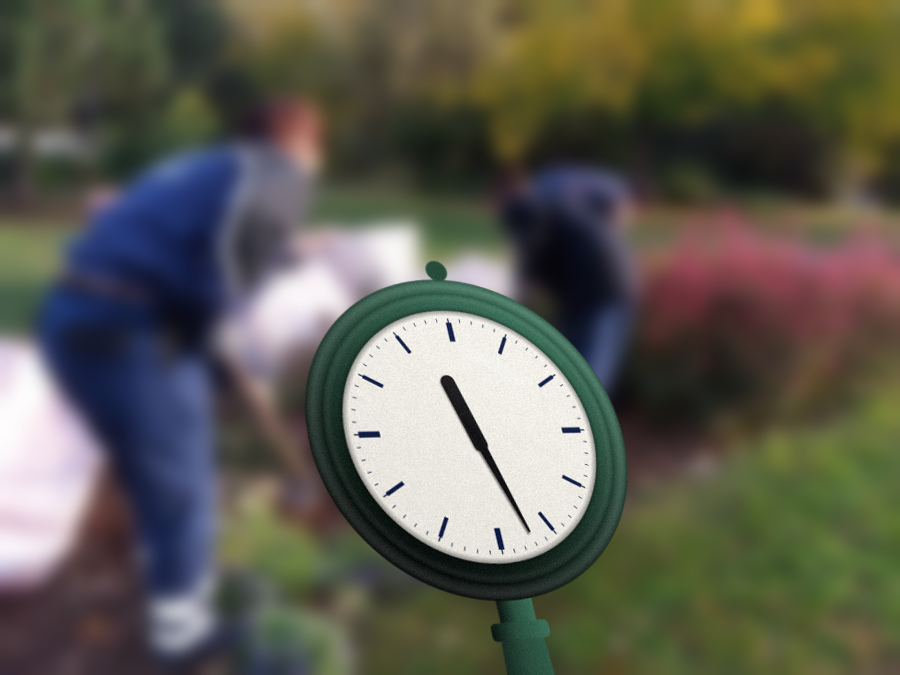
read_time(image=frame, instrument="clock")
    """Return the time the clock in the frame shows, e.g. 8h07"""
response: 11h27
